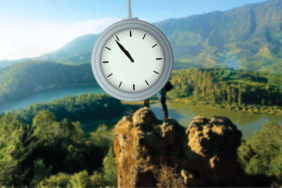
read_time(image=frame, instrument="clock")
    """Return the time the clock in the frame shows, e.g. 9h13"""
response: 10h54
